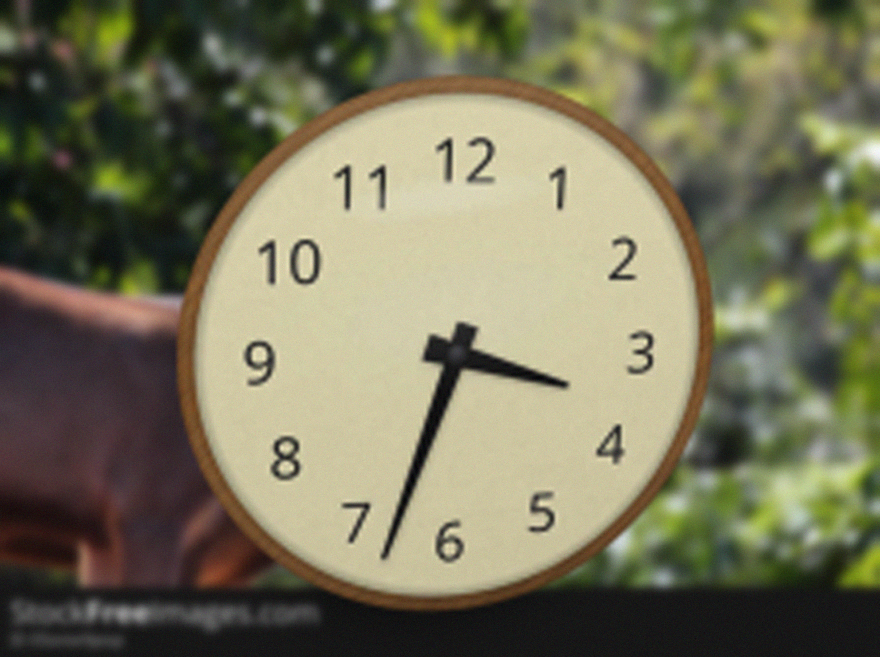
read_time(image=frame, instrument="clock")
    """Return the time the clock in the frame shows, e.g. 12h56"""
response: 3h33
